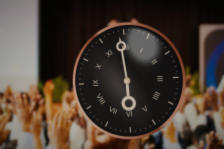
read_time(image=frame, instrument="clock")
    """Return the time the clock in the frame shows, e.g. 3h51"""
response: 5h59
